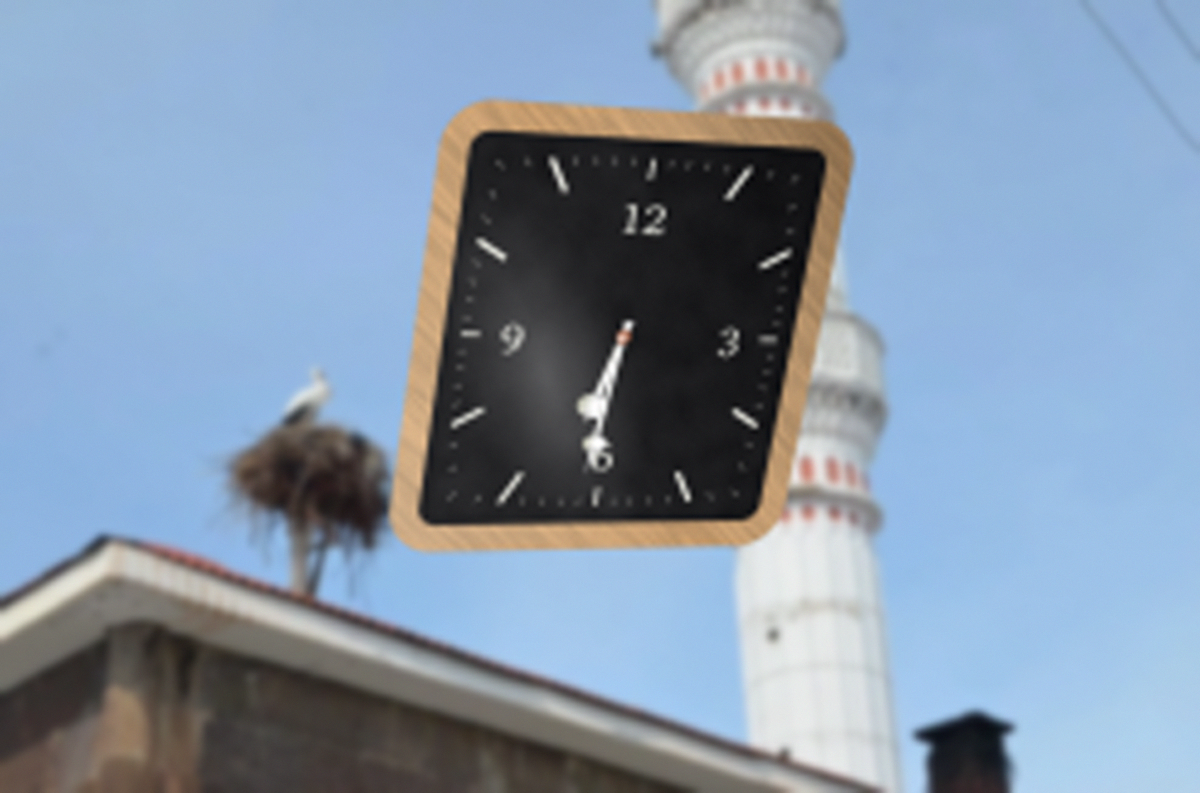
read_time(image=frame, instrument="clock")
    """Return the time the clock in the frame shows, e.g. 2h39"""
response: 6h31
